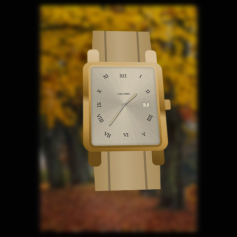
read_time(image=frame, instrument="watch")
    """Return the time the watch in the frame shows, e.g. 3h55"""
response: 1h36
